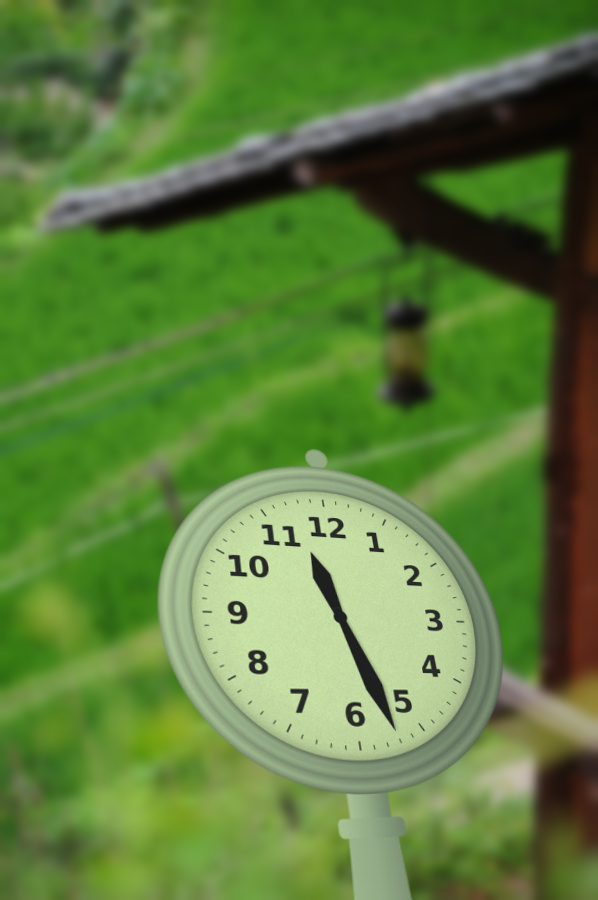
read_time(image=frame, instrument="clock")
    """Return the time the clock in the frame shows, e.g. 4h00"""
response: 11h27
